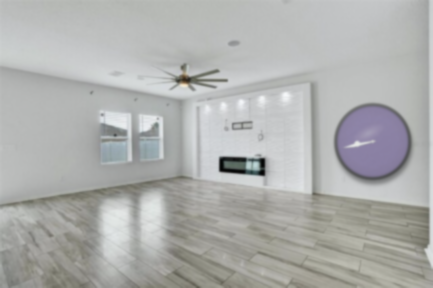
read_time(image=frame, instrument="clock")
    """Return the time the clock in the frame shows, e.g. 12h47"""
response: 8h43
